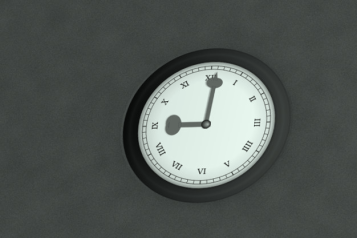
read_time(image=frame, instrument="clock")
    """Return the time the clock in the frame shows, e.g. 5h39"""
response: 9h01
